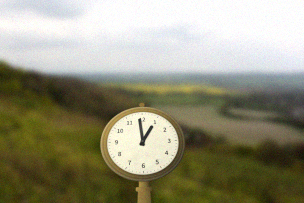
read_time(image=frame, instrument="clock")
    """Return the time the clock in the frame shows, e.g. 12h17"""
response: 12h59
